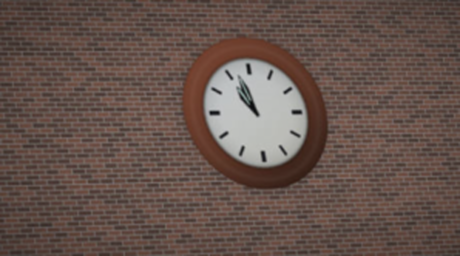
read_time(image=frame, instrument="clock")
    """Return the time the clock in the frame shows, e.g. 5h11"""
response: 10h57
